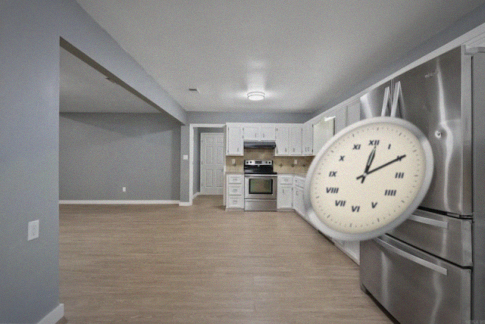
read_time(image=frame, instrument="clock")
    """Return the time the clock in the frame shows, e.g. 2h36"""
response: 12h10
